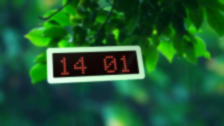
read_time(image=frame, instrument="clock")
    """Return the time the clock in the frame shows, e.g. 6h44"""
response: 14h01
